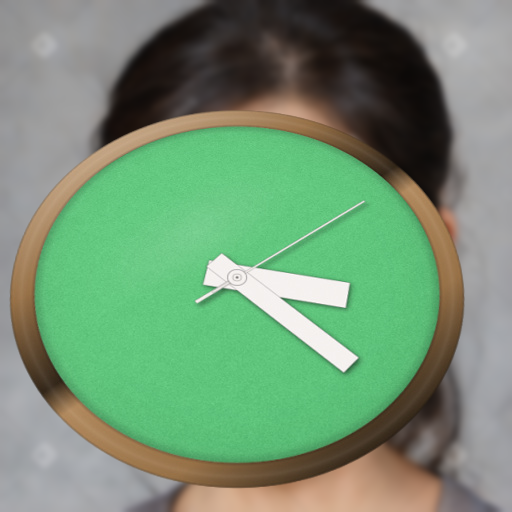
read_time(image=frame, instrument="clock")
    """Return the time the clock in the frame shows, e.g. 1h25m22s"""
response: 3h22m09s
